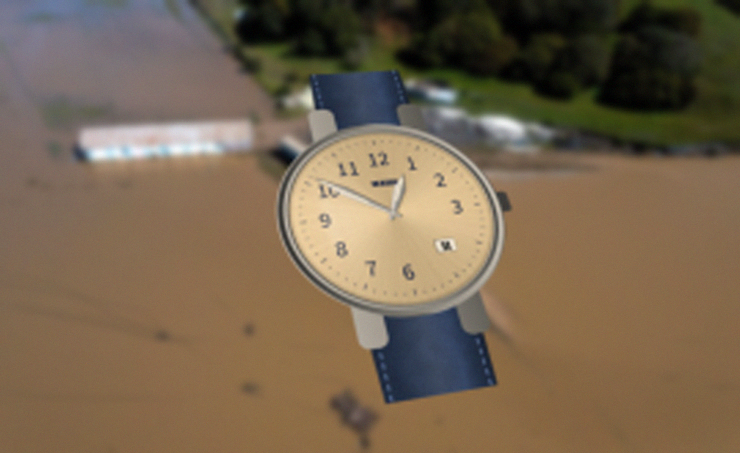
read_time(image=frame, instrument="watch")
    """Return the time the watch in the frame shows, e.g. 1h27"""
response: 12h51
